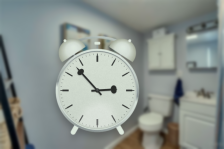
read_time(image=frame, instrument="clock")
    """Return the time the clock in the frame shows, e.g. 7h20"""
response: 2h53
